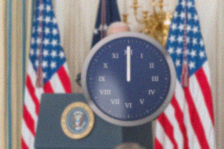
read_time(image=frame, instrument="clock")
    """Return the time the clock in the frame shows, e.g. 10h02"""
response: 12h00
